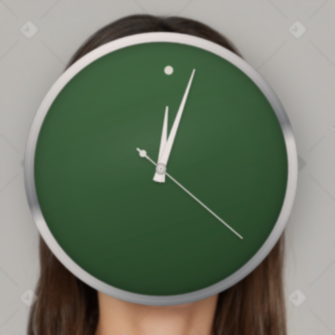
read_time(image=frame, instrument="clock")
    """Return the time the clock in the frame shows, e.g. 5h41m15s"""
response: 12h02m21s
